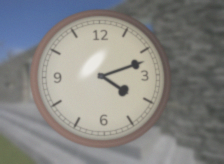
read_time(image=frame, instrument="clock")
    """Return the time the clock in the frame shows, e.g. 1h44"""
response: 4h12
